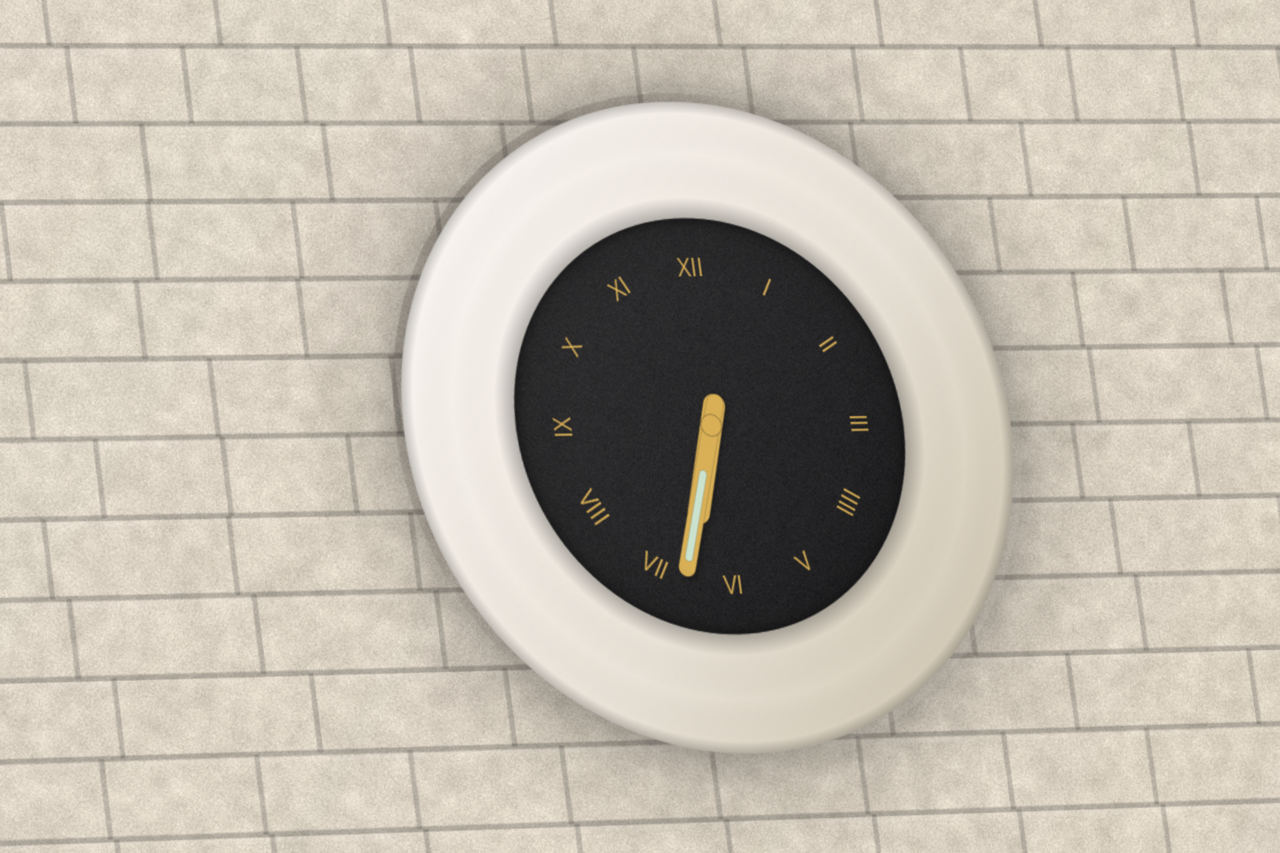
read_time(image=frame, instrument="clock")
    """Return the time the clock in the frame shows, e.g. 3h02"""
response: 6h33
